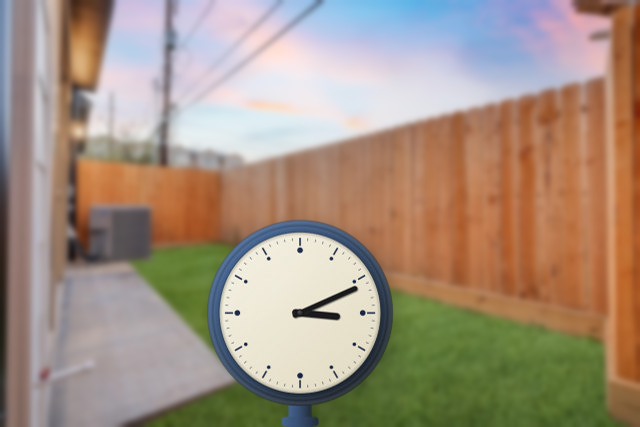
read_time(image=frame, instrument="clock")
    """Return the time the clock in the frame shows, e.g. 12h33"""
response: 3h11
